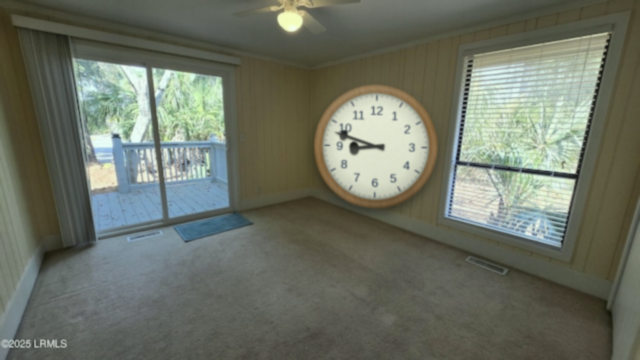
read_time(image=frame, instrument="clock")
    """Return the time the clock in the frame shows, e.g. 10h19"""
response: 8h48
